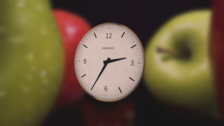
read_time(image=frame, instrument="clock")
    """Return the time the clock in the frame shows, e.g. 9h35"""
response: 2h35
